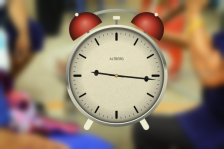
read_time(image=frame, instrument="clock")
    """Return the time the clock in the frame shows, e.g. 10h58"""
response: 9h16
